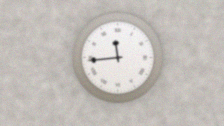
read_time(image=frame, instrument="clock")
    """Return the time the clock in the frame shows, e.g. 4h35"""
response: 11h44
